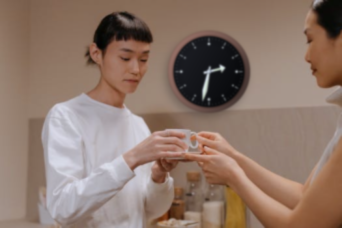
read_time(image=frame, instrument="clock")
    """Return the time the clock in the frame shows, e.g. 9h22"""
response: 2h32
